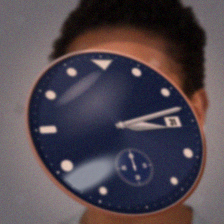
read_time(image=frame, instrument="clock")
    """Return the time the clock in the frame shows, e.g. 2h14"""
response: 3h13
